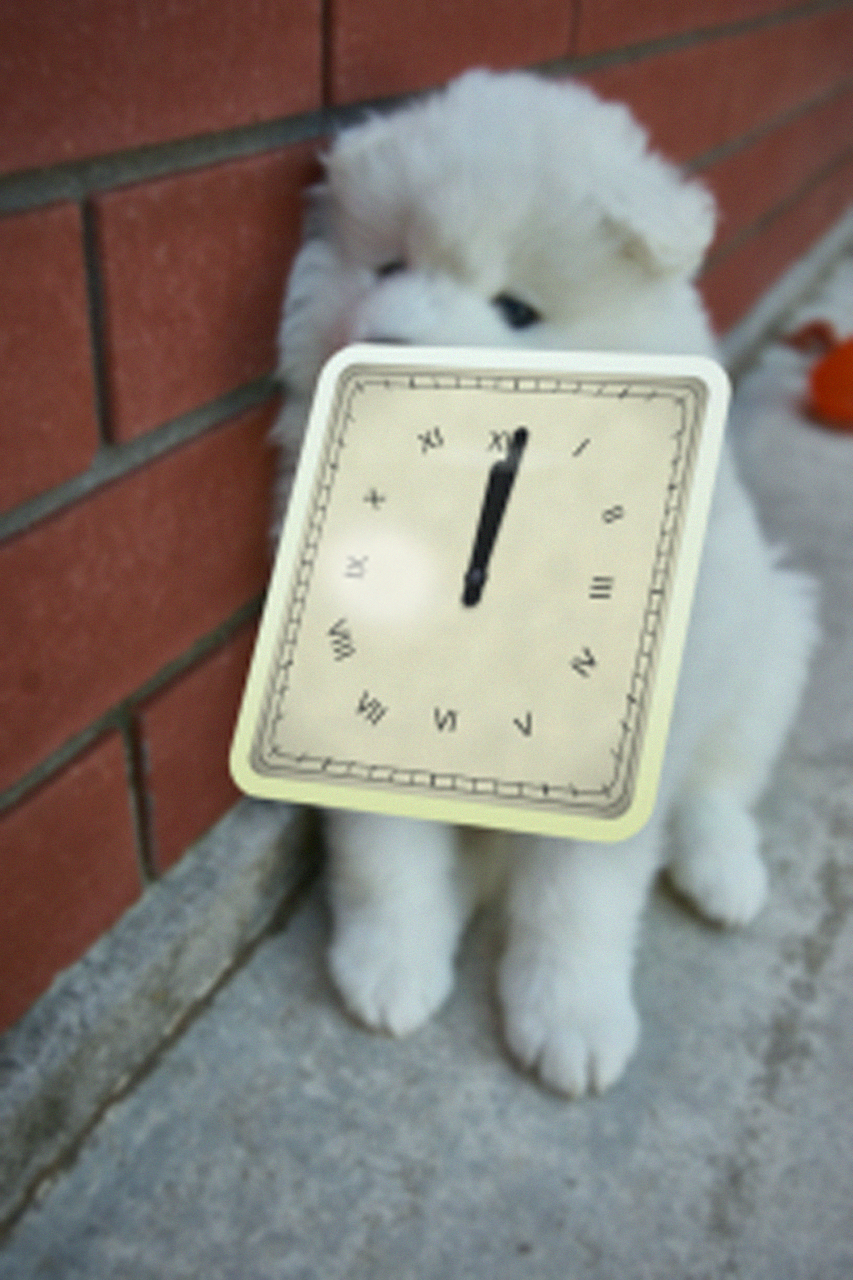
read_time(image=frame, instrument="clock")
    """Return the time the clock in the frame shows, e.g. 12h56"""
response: 12h01
